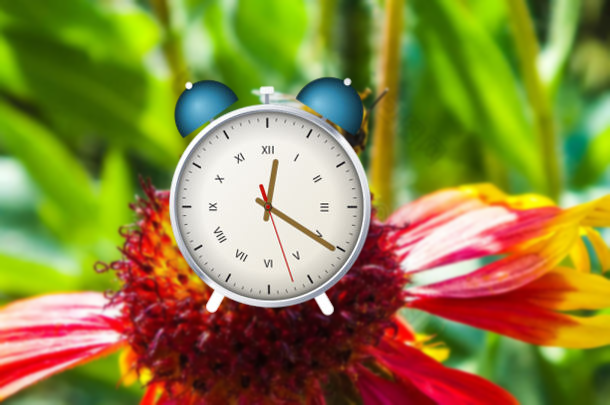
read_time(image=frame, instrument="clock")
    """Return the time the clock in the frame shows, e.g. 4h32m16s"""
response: 12h20m27s
